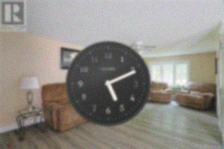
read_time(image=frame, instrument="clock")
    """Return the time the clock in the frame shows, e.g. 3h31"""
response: 5h11
